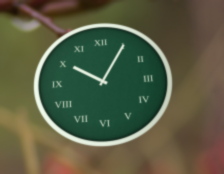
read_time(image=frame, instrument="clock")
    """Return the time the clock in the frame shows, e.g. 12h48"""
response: 10h05
